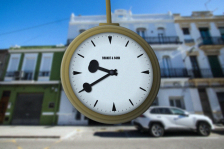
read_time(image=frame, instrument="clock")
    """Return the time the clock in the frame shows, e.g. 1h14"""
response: 9h40
